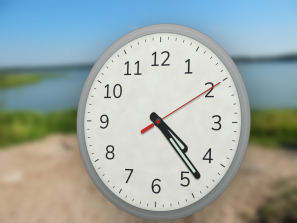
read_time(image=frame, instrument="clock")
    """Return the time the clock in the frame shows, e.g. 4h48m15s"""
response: 4h23m10s
